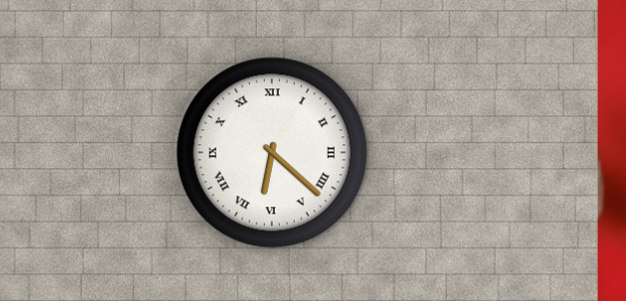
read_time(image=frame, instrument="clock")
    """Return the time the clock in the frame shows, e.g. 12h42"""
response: 6h22
